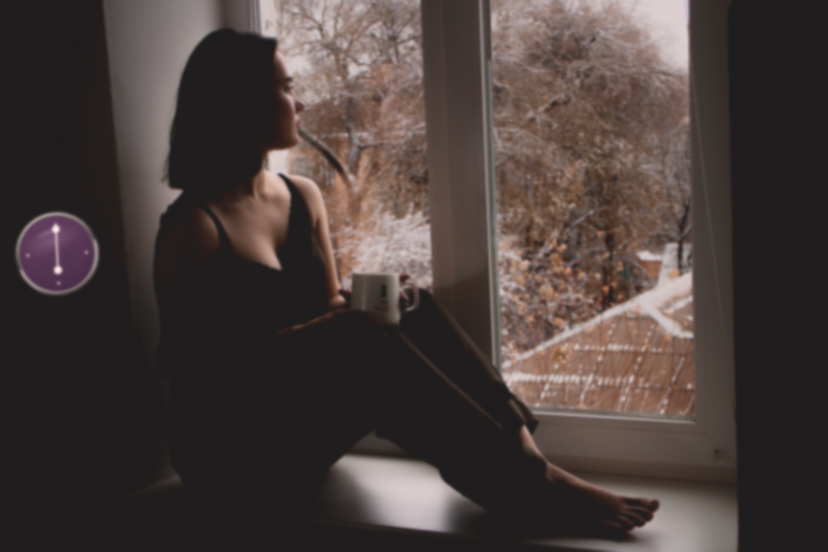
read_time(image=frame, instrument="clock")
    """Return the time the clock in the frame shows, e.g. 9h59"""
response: 6h00
